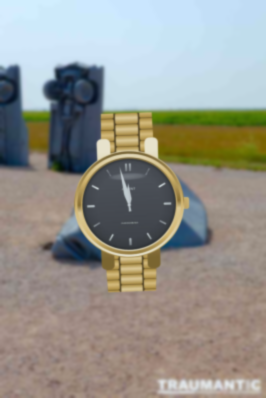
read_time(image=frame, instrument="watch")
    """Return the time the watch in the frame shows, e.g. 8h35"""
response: 11h58
